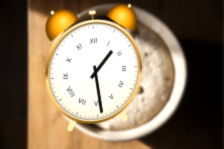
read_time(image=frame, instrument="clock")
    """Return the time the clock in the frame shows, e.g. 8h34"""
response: 1h29
